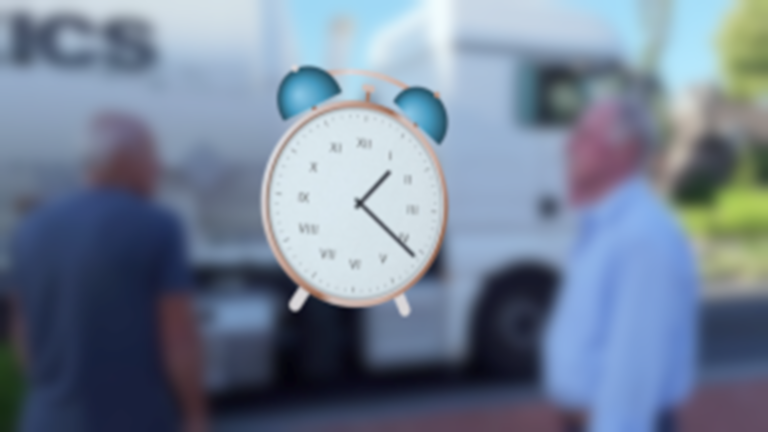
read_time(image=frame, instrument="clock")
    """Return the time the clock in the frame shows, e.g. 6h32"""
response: 1h21
